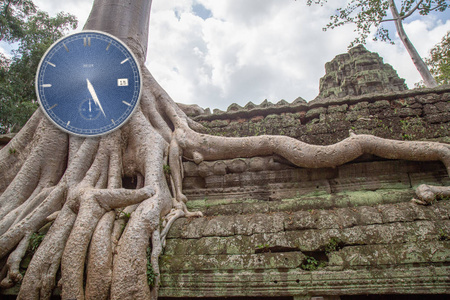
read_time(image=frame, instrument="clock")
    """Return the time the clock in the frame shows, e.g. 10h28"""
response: 5h26
